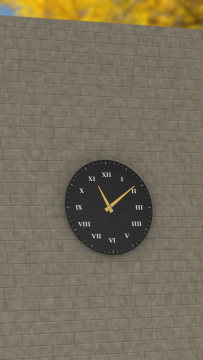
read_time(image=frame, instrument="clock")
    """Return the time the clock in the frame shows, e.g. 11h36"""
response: 11h09
